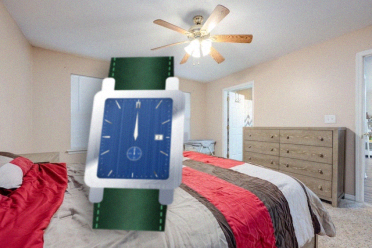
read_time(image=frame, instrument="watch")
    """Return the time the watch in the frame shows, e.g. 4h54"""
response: 12h00
